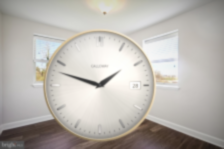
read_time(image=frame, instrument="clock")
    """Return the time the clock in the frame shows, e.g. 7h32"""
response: 1h48
